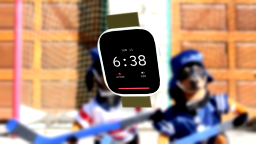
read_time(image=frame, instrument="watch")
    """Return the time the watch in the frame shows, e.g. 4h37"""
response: 6h38
